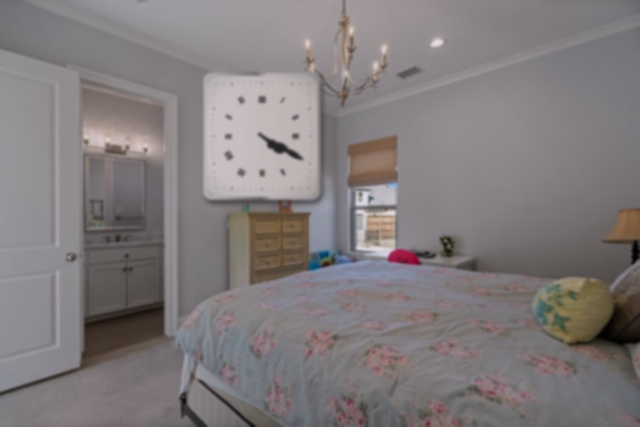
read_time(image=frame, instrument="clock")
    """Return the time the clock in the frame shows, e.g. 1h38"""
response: 4h20
